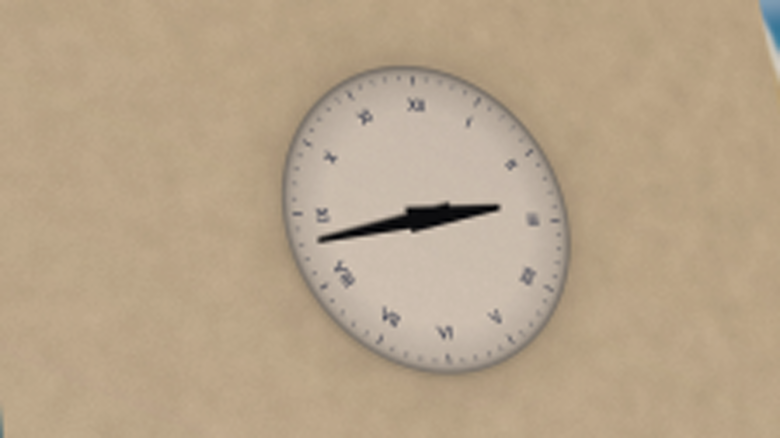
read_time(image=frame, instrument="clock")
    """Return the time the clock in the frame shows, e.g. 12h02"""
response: 2h43
